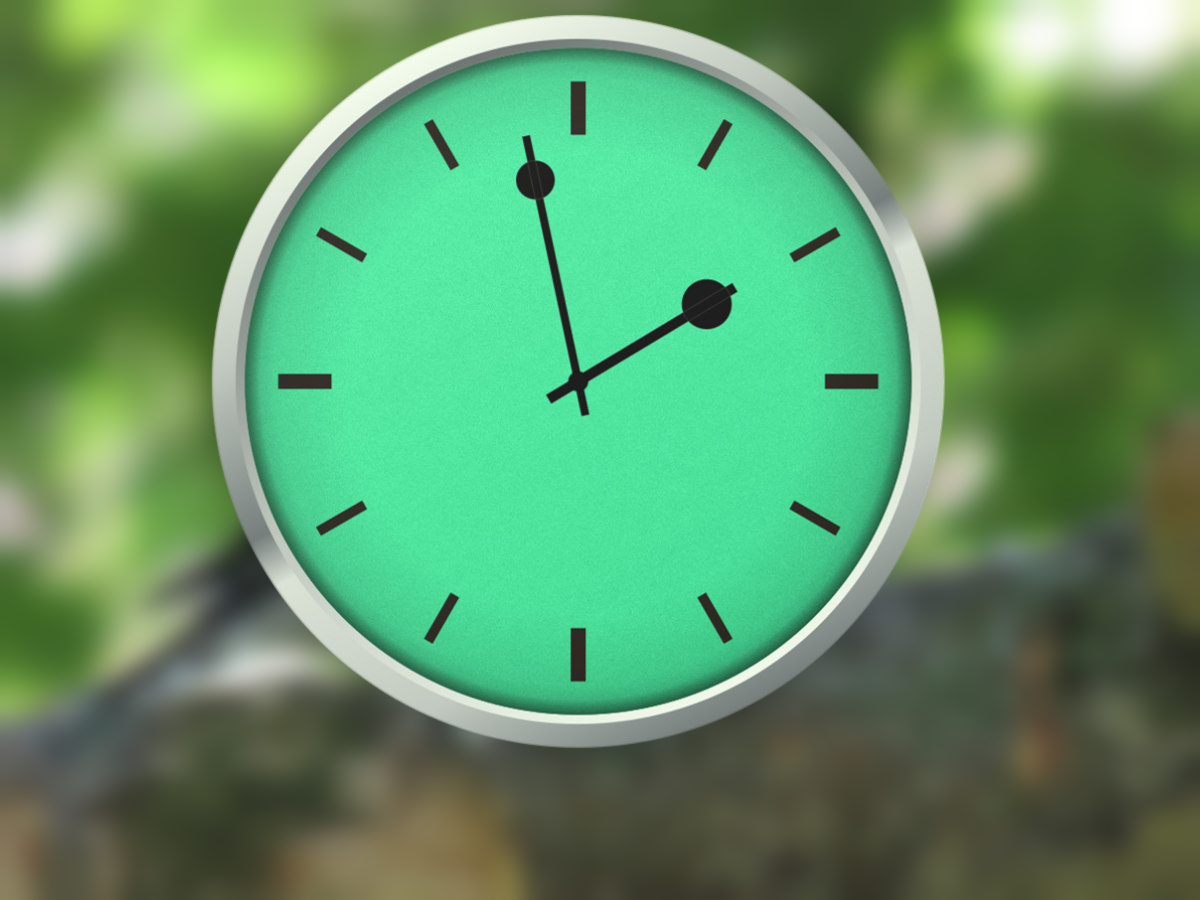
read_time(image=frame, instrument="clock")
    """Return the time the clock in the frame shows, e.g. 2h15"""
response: 1h58
